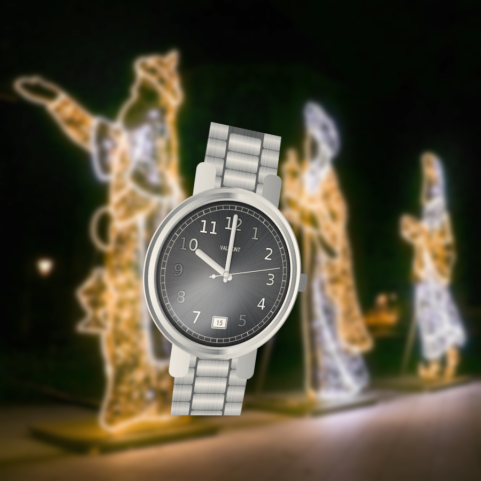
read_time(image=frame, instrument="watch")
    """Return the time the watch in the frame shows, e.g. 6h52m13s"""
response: 10h00m13s
